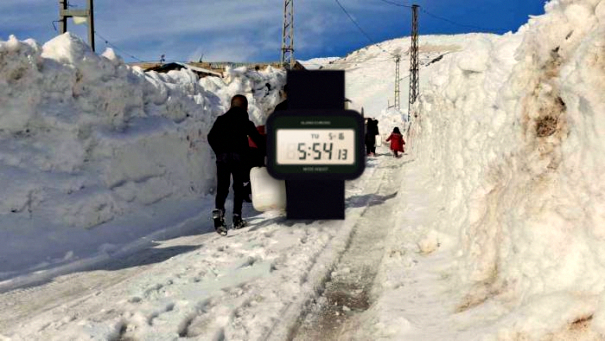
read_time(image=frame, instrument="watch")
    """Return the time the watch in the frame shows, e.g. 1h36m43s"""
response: 5h54m13s
